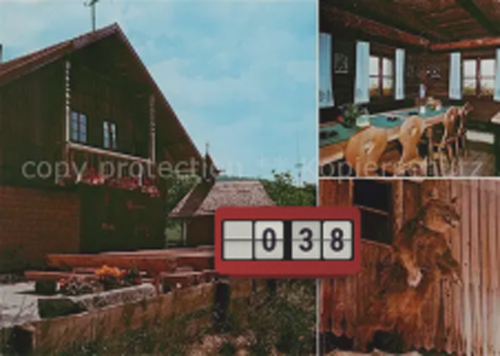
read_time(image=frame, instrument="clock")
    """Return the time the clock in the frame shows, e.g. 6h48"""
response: 0h38
